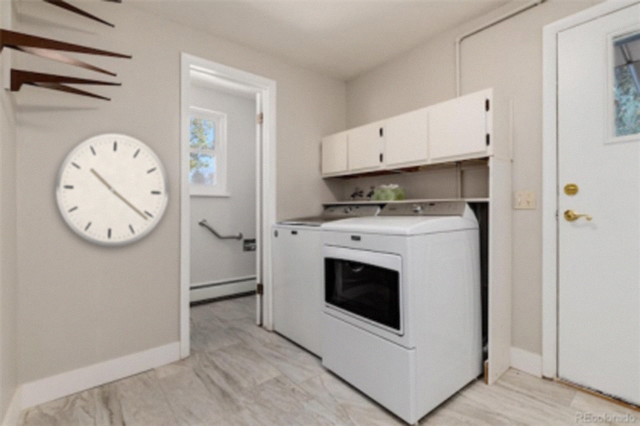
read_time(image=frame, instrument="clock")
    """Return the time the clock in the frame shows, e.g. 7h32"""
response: 10h21
